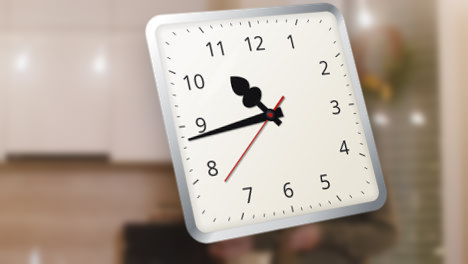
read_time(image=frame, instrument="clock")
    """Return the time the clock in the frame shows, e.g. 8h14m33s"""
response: 10h43m38s
